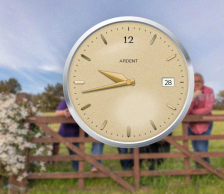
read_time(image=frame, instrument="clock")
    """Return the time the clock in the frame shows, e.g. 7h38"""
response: 9h43
